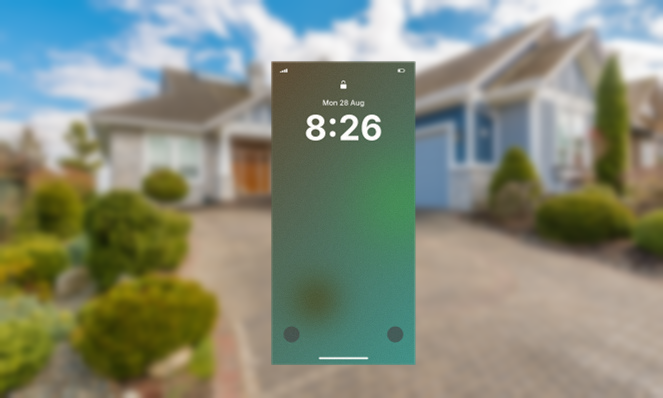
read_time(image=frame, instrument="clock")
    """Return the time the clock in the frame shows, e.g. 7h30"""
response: 8h26
